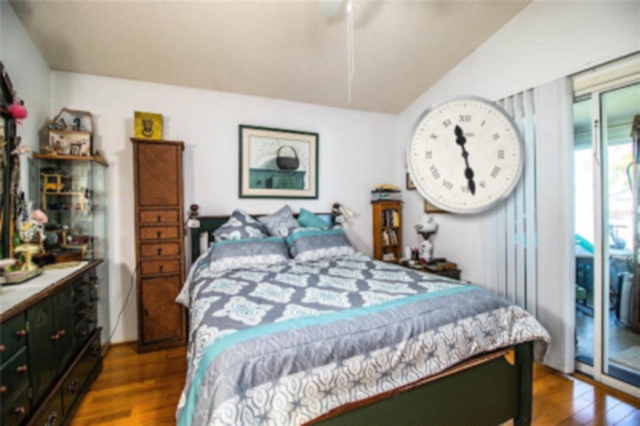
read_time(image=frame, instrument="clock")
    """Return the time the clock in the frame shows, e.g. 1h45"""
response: 11h28
